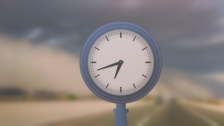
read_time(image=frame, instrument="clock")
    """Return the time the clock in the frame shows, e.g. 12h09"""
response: 6h42
